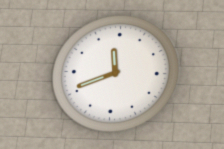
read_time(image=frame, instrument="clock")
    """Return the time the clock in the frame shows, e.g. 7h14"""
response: 11h41
